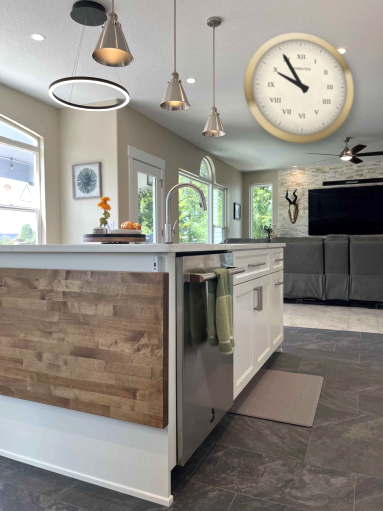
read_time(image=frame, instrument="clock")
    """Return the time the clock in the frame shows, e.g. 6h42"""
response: 9h55
